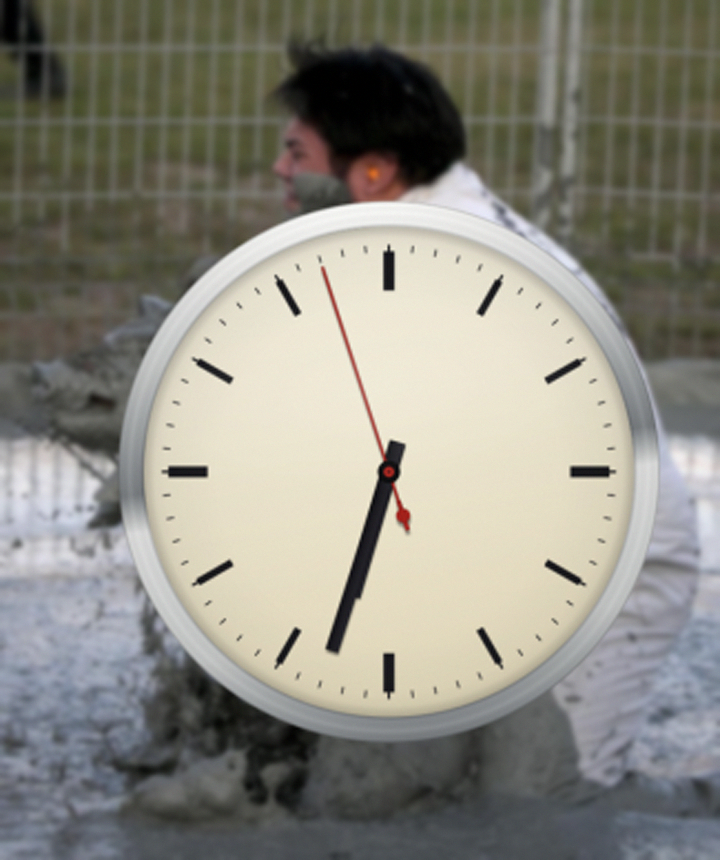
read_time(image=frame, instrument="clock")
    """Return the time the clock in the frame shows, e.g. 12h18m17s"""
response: 6h32m57s
